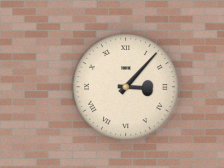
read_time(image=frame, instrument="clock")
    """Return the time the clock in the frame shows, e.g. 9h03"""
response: 3h07
